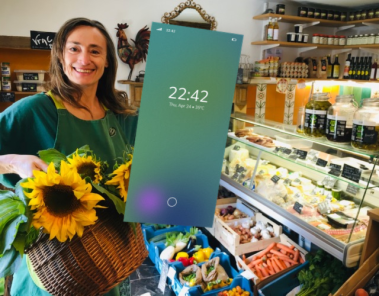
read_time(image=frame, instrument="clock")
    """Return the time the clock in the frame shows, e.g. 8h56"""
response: 22h42
